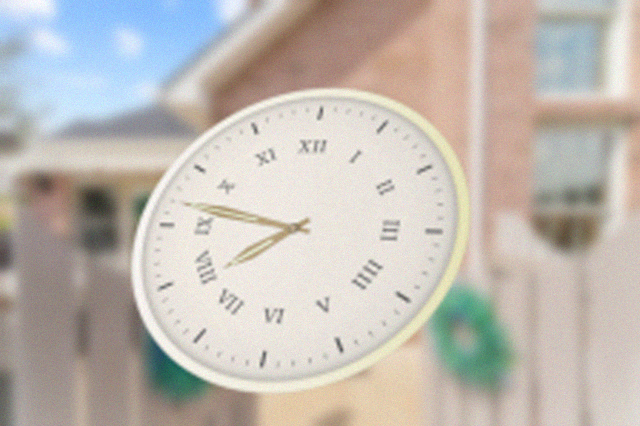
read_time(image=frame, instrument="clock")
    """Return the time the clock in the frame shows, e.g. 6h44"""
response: 7h47
